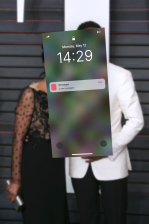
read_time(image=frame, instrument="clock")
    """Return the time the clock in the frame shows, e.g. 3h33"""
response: 14h29
